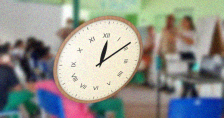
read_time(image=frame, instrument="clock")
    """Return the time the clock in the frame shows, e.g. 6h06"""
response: 12h09
